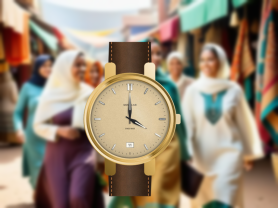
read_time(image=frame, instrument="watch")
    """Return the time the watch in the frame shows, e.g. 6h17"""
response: 4h00
